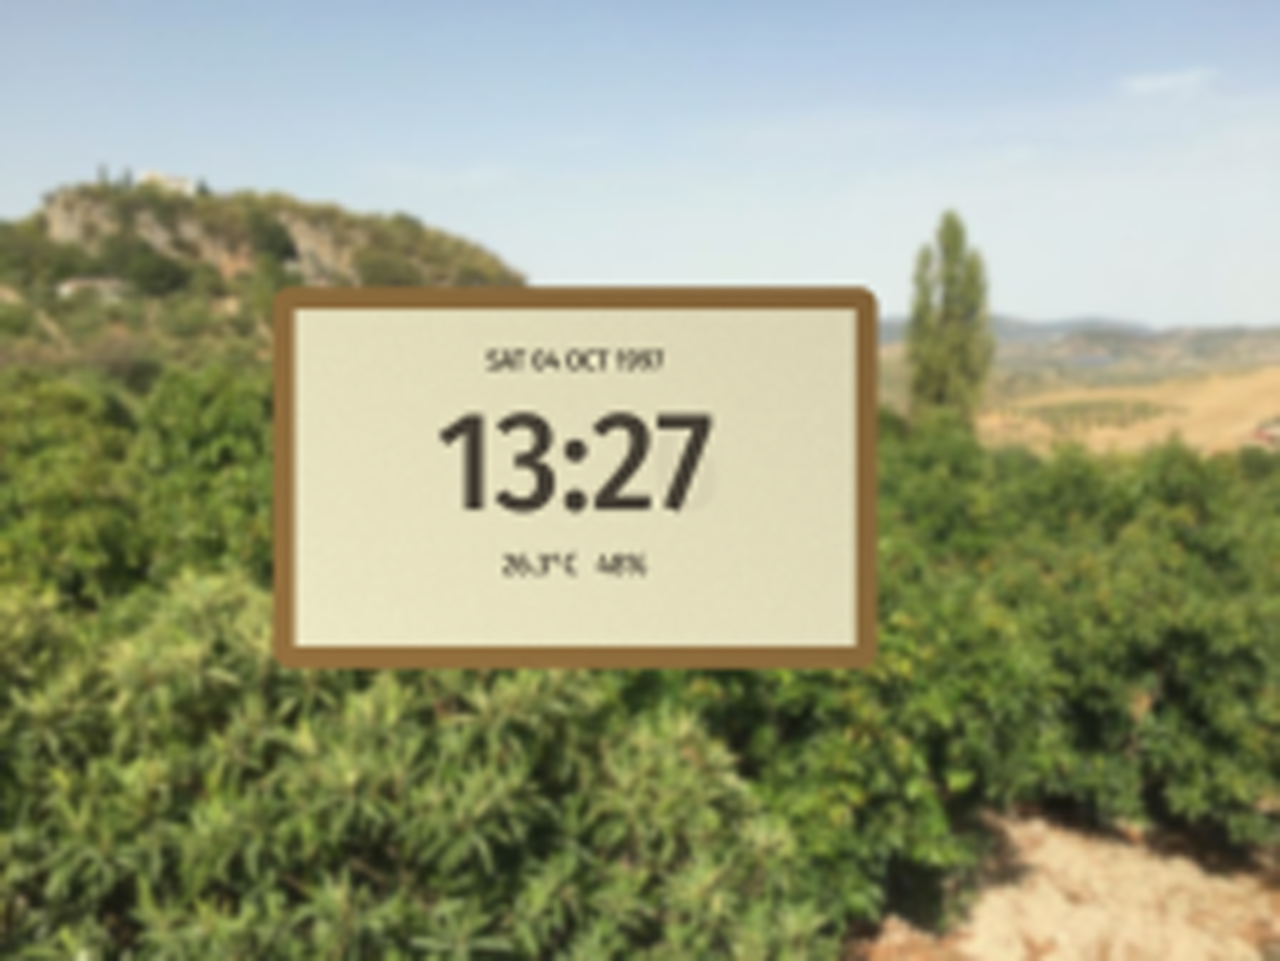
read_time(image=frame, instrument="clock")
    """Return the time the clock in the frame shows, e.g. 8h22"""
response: 13h27
